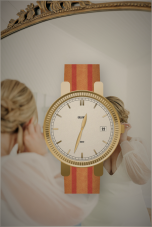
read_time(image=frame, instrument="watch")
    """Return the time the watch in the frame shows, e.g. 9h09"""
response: 12h33
